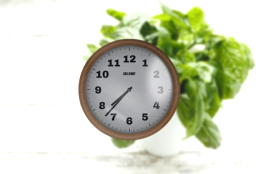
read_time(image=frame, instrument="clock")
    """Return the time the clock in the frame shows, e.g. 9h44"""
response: 7h37
